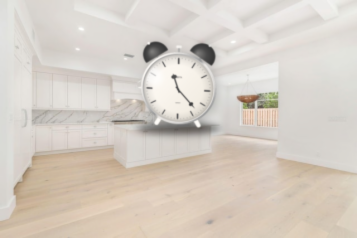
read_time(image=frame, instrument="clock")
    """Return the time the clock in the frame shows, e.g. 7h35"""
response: 11h23
